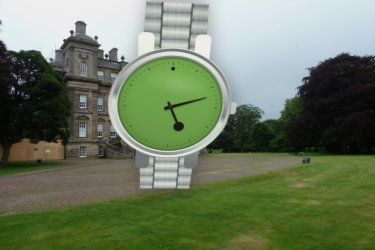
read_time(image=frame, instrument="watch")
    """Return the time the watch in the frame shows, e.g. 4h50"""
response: 5h12
